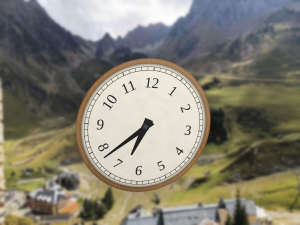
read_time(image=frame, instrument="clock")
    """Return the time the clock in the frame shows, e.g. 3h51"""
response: 6h38
